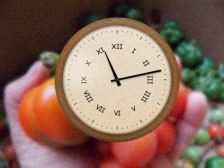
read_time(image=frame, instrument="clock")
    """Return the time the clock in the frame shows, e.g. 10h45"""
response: 11h13
